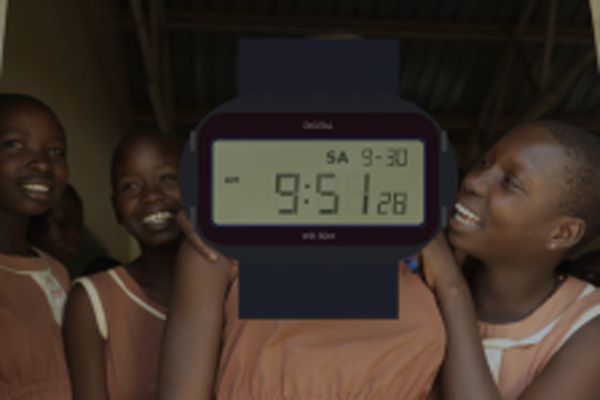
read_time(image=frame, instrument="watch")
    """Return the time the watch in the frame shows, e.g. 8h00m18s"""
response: 9h51m28s
